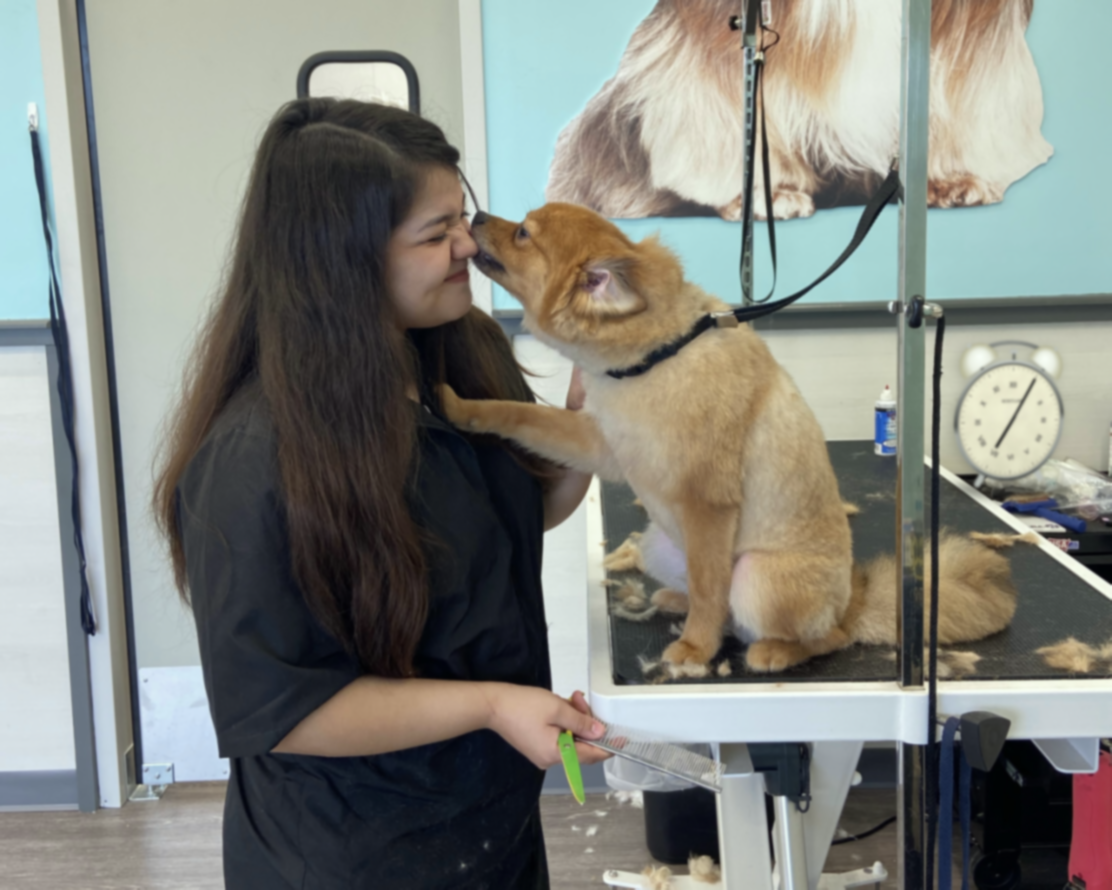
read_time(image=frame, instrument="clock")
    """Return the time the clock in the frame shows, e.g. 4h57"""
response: 7h05
